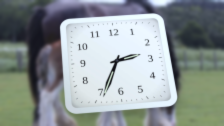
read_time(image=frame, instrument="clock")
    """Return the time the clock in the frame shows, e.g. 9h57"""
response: 2h34
